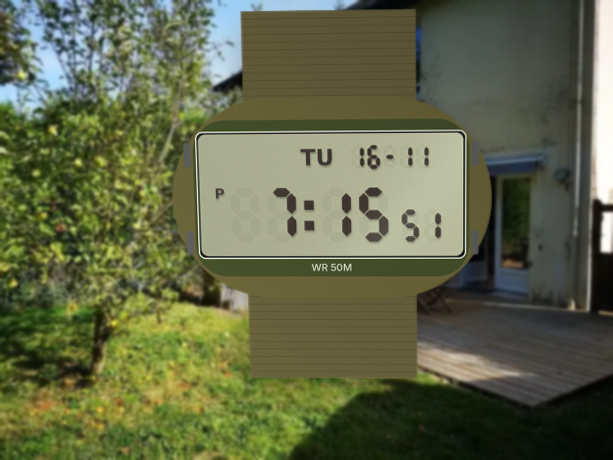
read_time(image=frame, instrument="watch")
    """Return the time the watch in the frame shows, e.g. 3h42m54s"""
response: 7h15m51s
